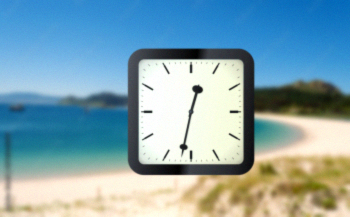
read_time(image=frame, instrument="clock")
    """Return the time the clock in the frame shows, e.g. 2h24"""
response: 12h32
